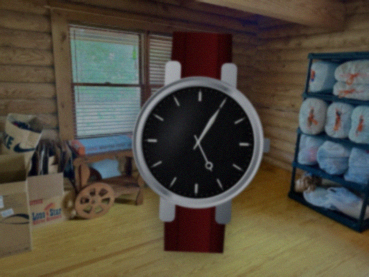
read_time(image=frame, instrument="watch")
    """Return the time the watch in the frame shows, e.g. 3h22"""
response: 5h05
